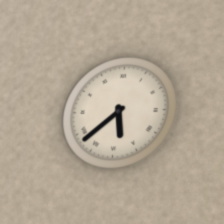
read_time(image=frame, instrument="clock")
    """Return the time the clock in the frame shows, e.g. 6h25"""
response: 5h38
